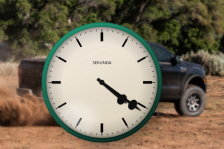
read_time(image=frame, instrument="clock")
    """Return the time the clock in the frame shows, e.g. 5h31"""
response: 4h21
